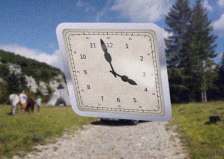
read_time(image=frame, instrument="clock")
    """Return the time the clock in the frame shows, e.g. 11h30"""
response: 3h58
